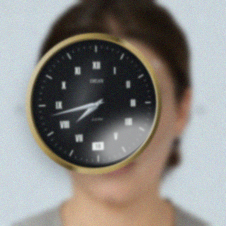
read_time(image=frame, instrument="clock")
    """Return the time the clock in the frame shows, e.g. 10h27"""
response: 7h43
